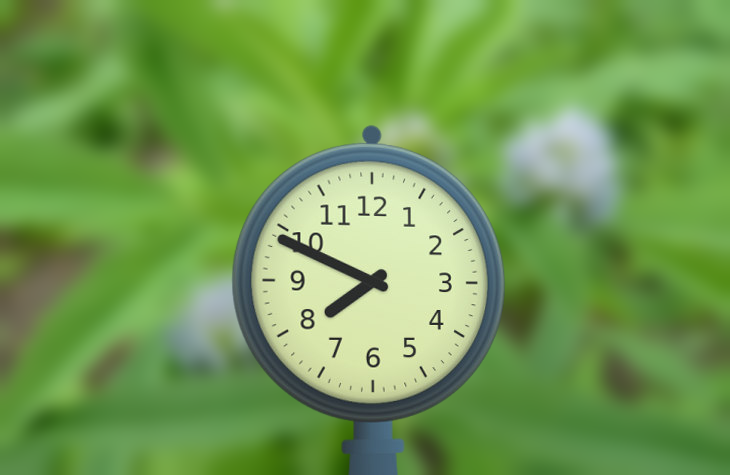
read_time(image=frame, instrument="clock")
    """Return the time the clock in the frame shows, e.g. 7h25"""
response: 7h49
